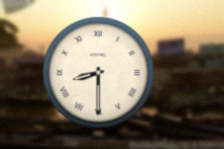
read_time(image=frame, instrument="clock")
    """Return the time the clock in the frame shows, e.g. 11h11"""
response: 8h30
